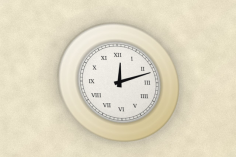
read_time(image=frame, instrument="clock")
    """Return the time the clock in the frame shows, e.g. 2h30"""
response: 12h12
